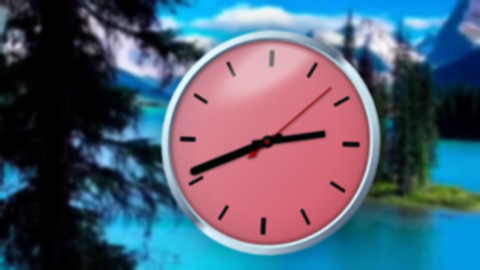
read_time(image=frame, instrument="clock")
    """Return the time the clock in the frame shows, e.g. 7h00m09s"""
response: 2h41m08s
